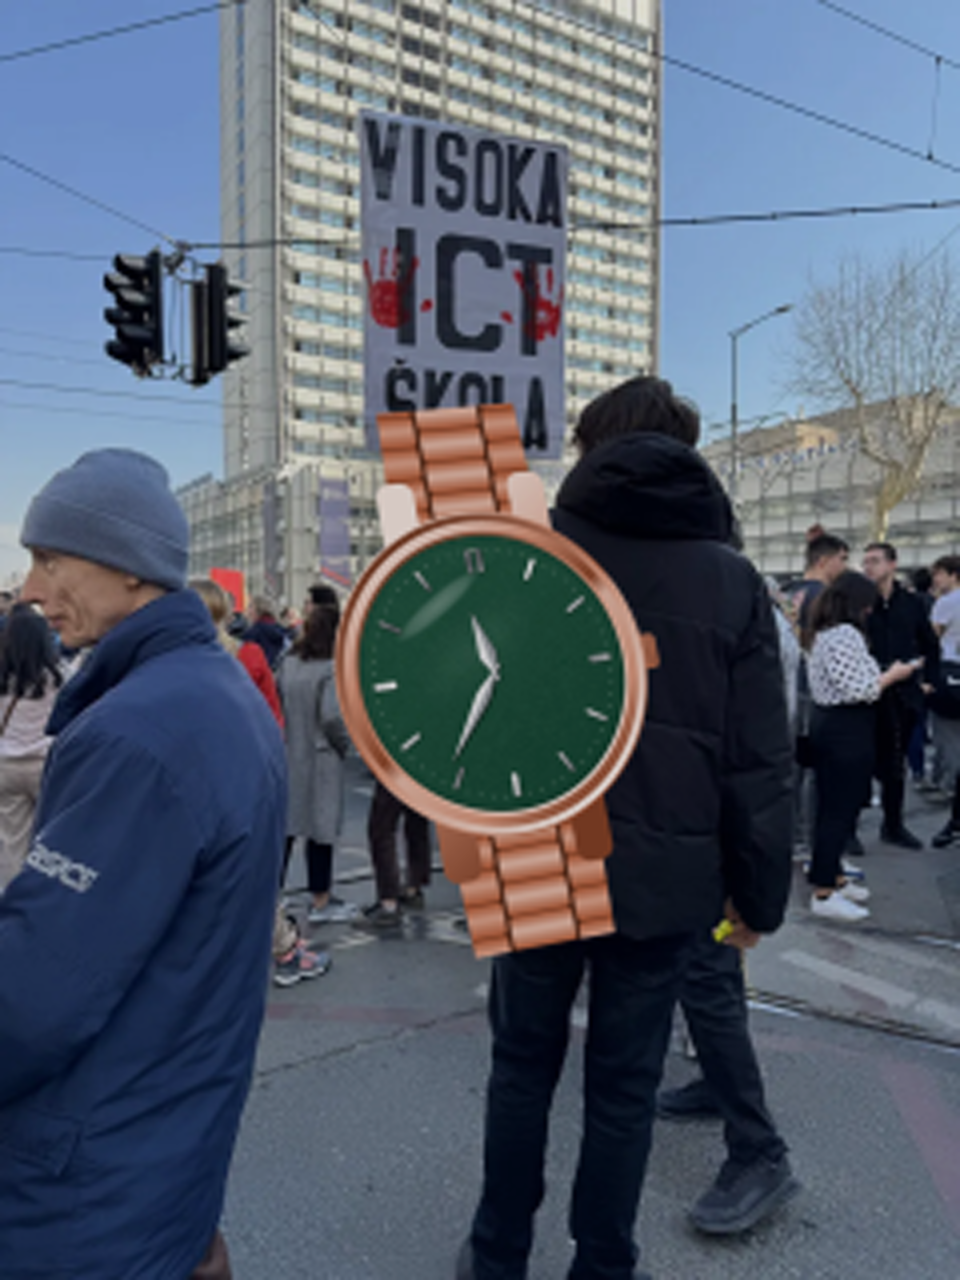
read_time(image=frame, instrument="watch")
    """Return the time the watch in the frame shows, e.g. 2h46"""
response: 11h36
